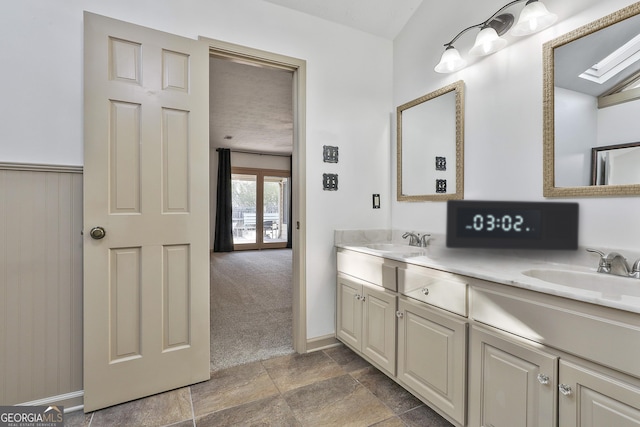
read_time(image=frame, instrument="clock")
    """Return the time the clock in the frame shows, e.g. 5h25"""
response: 3h02
